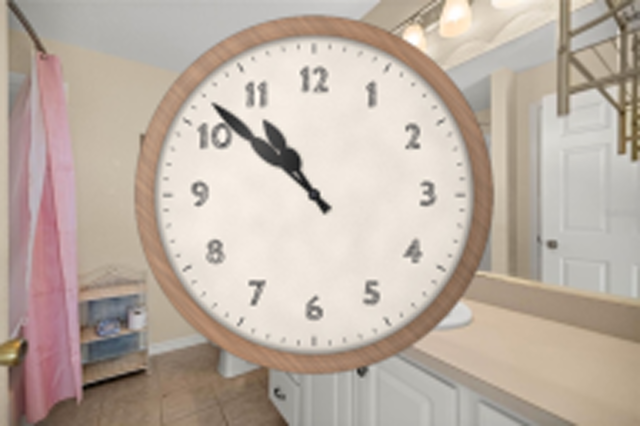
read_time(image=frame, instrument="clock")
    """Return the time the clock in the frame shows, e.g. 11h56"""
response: 10h52
